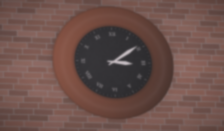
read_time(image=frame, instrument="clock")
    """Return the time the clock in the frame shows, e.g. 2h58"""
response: 3h09
